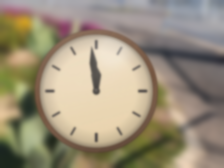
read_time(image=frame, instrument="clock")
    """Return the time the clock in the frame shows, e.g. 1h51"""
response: 11h59
